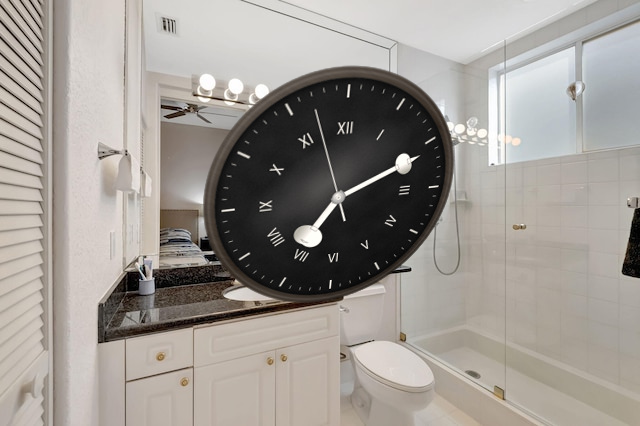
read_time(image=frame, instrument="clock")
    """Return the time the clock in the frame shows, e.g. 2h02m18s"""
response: 7h10m57s
